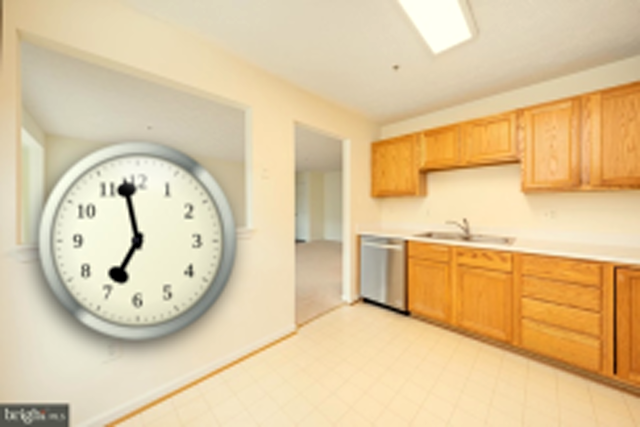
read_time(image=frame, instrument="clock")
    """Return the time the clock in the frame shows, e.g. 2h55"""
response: 6h58
